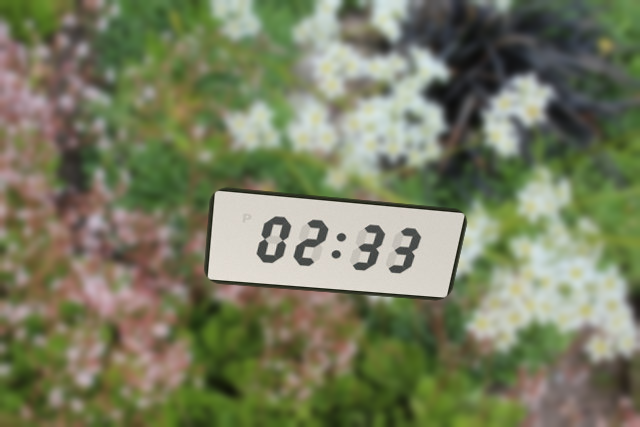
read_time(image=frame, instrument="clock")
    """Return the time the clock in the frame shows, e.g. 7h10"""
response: 2h33
